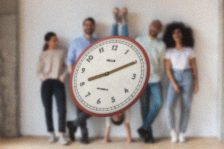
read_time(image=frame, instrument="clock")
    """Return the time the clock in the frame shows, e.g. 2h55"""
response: 8h10
